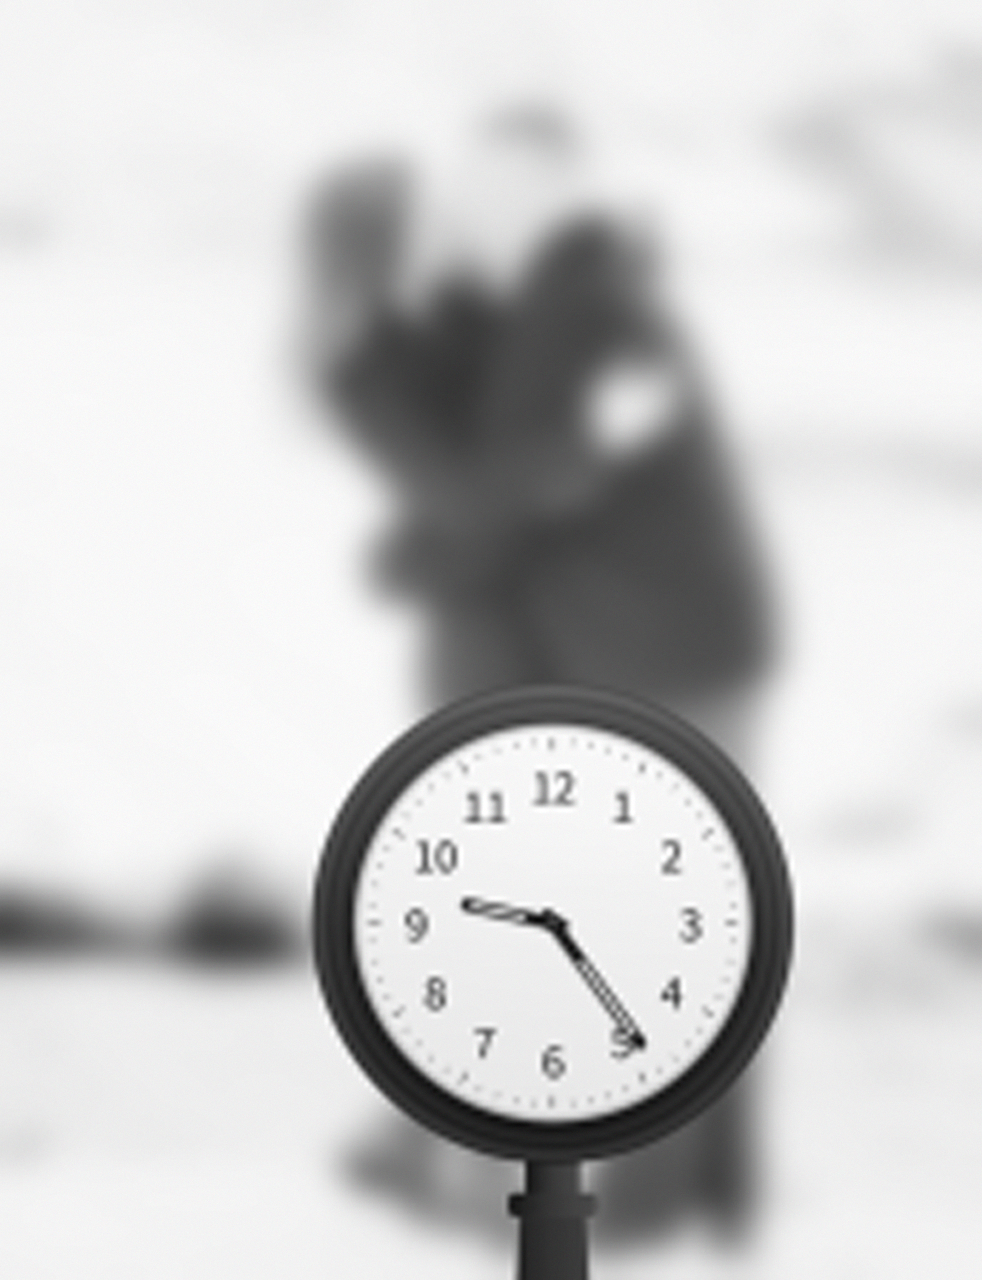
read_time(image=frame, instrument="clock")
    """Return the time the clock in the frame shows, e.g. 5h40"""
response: 9h24
